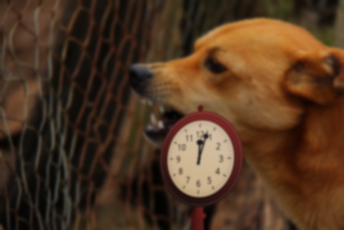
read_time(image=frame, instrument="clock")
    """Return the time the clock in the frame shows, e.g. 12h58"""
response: 12h03
